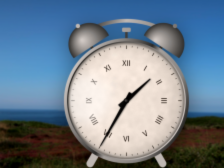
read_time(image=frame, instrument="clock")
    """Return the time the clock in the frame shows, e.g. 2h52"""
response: 1h35
